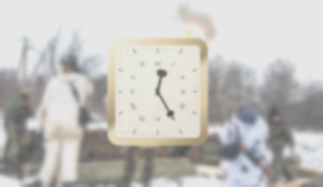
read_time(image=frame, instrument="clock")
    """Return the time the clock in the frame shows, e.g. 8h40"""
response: 12h25
